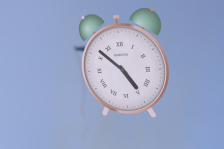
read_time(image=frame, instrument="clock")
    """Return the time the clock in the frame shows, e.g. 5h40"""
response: 4h52
